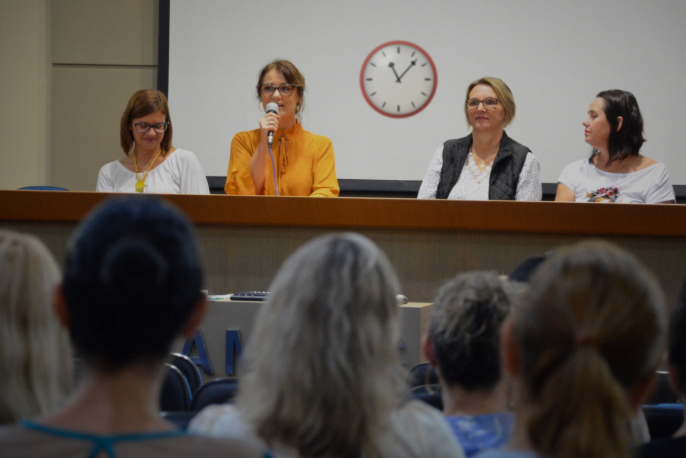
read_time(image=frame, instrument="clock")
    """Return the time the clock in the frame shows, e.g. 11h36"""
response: 11h07
